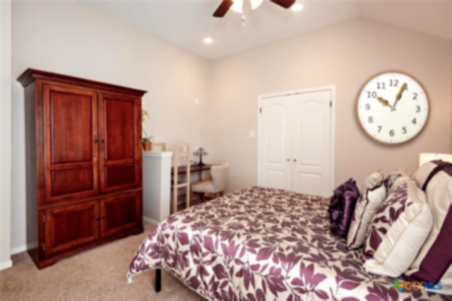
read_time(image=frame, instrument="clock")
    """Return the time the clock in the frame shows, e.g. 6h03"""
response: 10h04
